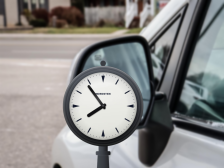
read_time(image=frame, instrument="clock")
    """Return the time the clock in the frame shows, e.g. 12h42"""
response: 7h54
